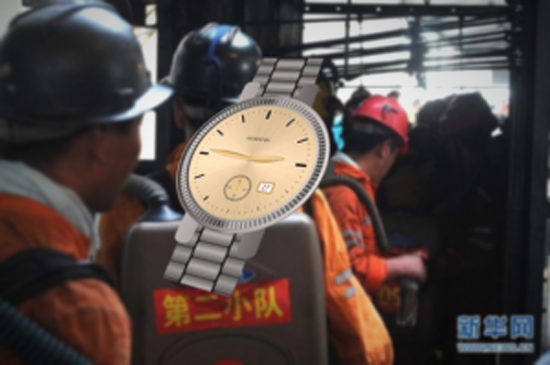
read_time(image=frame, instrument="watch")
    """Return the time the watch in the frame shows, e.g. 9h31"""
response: 2h46
